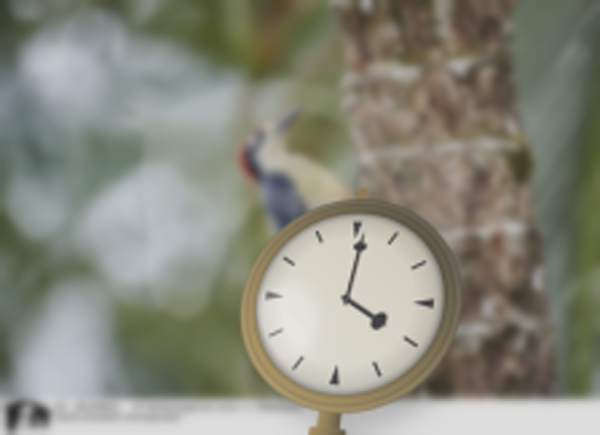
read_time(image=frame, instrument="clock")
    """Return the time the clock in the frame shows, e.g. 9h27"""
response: 4h01
